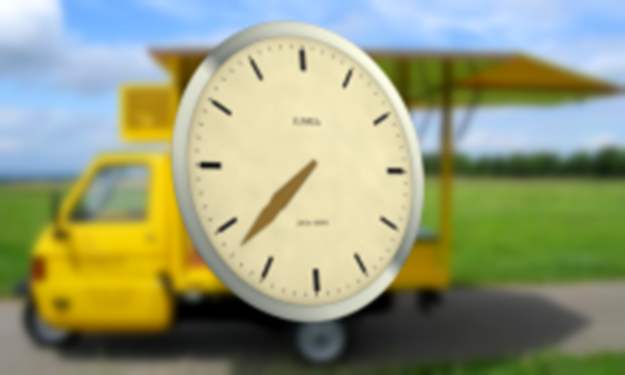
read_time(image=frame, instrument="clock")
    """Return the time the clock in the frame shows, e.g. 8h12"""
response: 7h38
